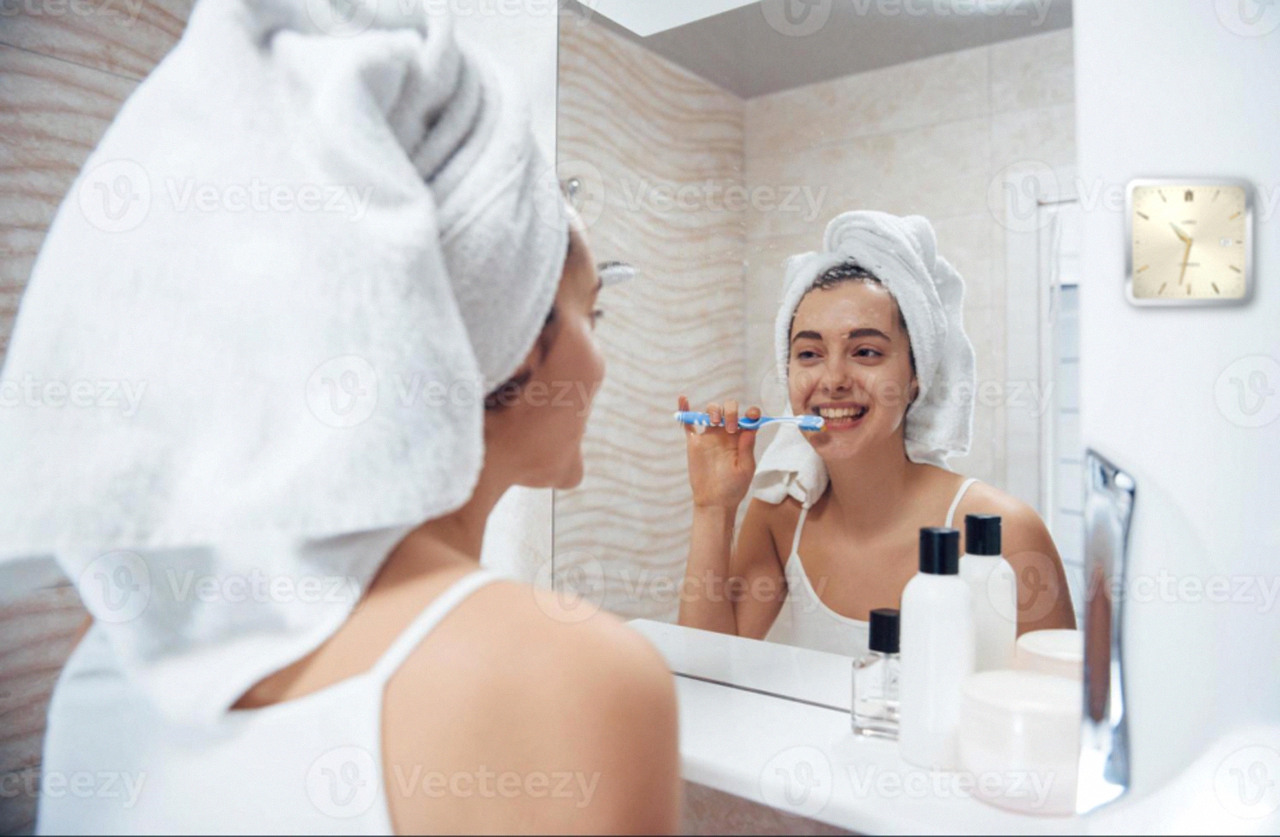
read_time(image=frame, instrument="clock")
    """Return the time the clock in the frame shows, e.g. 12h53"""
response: 10h32
